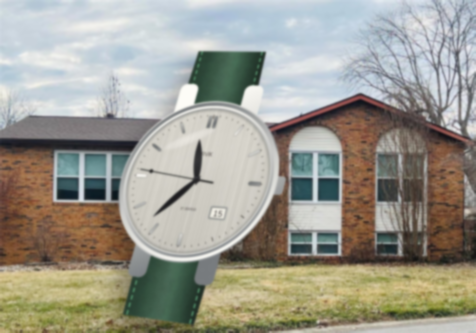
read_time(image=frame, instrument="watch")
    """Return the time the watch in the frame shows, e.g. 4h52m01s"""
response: 11h36m46s
